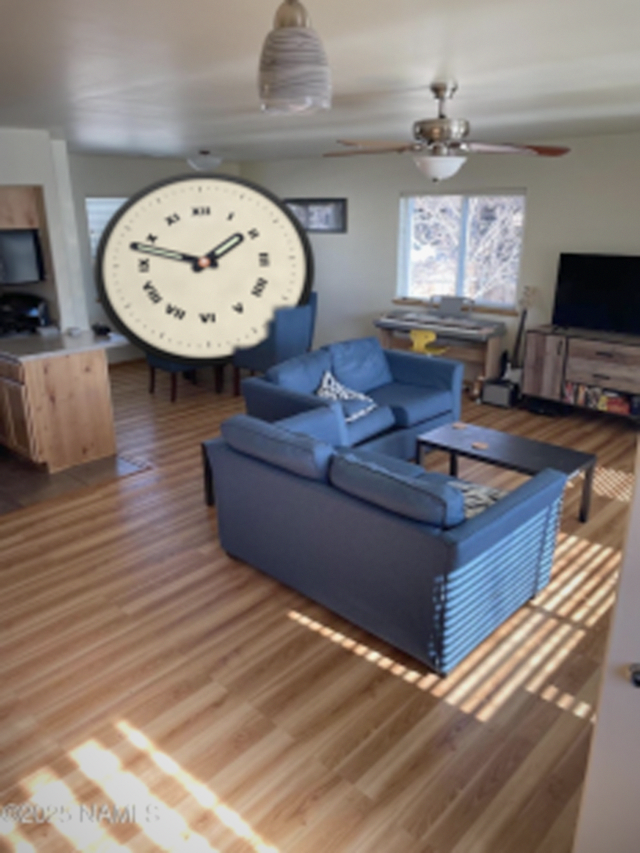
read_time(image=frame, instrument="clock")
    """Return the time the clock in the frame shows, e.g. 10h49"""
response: 1h48
